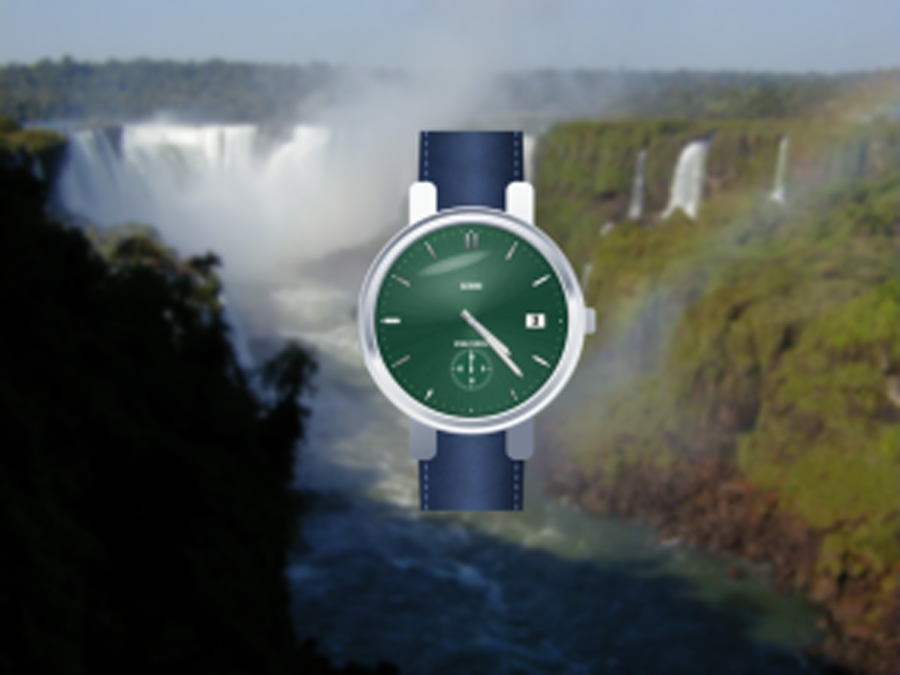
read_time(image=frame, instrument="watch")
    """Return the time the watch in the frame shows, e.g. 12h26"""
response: 4h23
